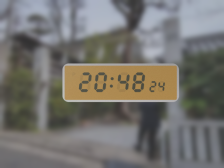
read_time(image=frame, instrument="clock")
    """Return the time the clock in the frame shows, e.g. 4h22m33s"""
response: 20h48m24s
